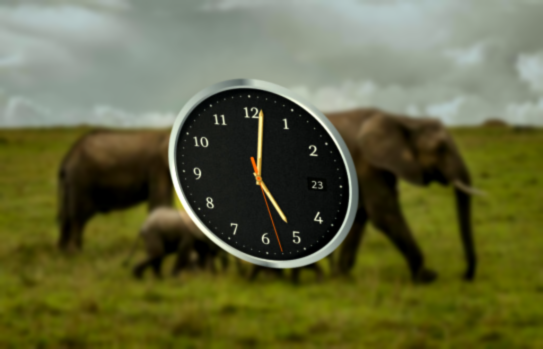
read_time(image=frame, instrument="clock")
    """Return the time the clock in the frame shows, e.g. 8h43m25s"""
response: 5h01m28s
